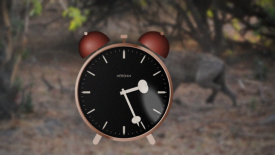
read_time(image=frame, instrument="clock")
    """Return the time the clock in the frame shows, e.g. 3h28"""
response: 2h26
